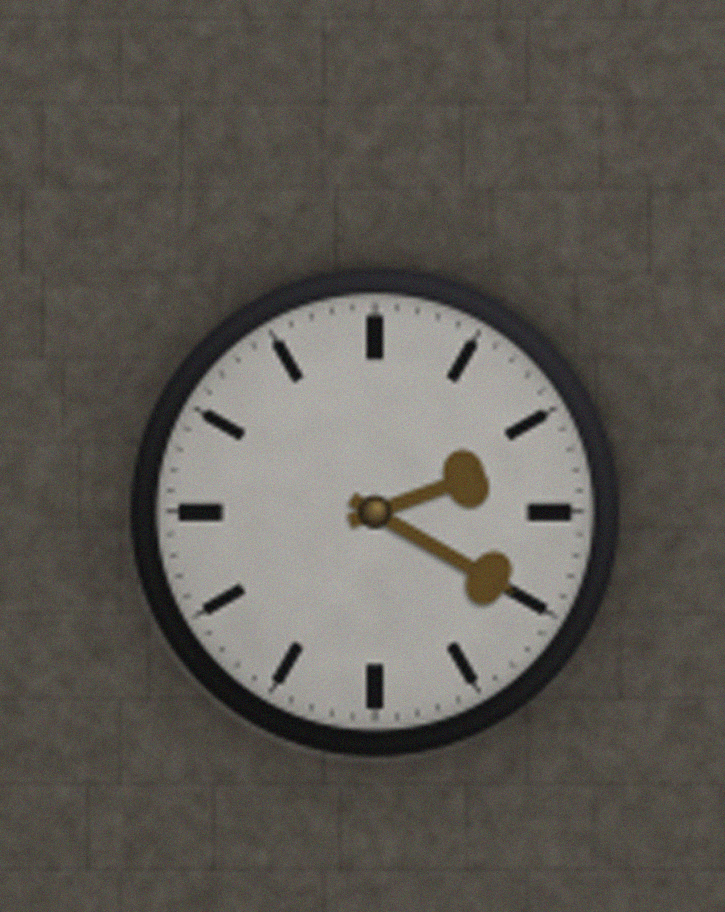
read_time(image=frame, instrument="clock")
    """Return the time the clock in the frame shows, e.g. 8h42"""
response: 2h20
